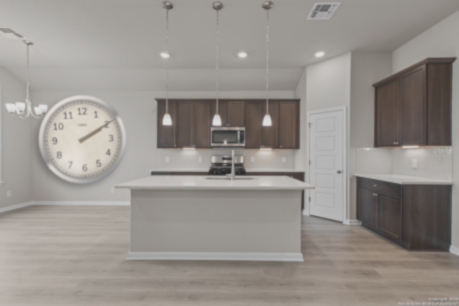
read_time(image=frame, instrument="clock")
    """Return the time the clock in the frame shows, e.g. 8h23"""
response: 2h10
